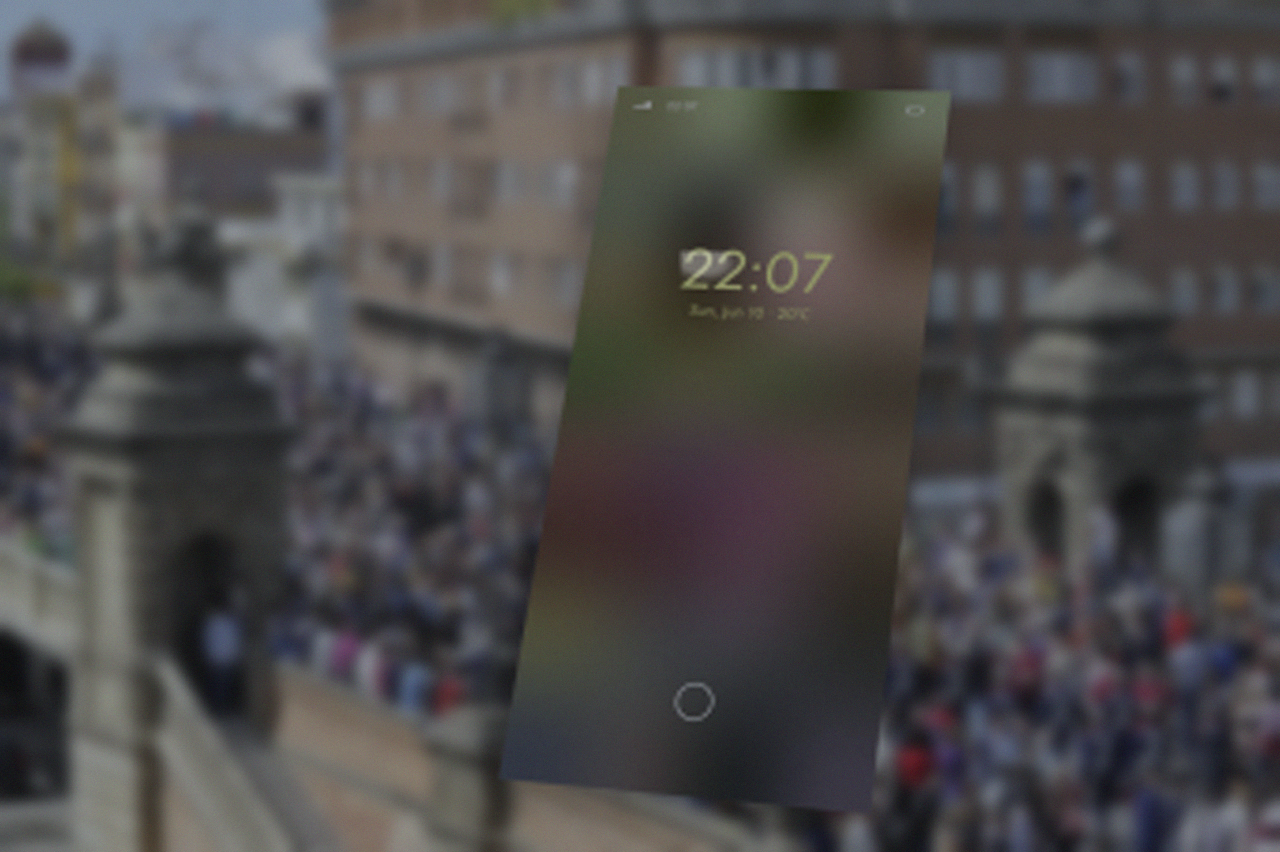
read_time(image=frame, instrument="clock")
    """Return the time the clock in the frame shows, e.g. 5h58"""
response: 22h07
